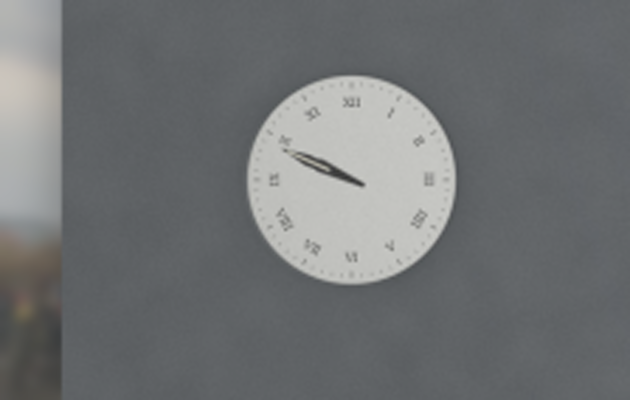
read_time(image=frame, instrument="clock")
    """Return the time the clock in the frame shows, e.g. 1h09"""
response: 9h49
